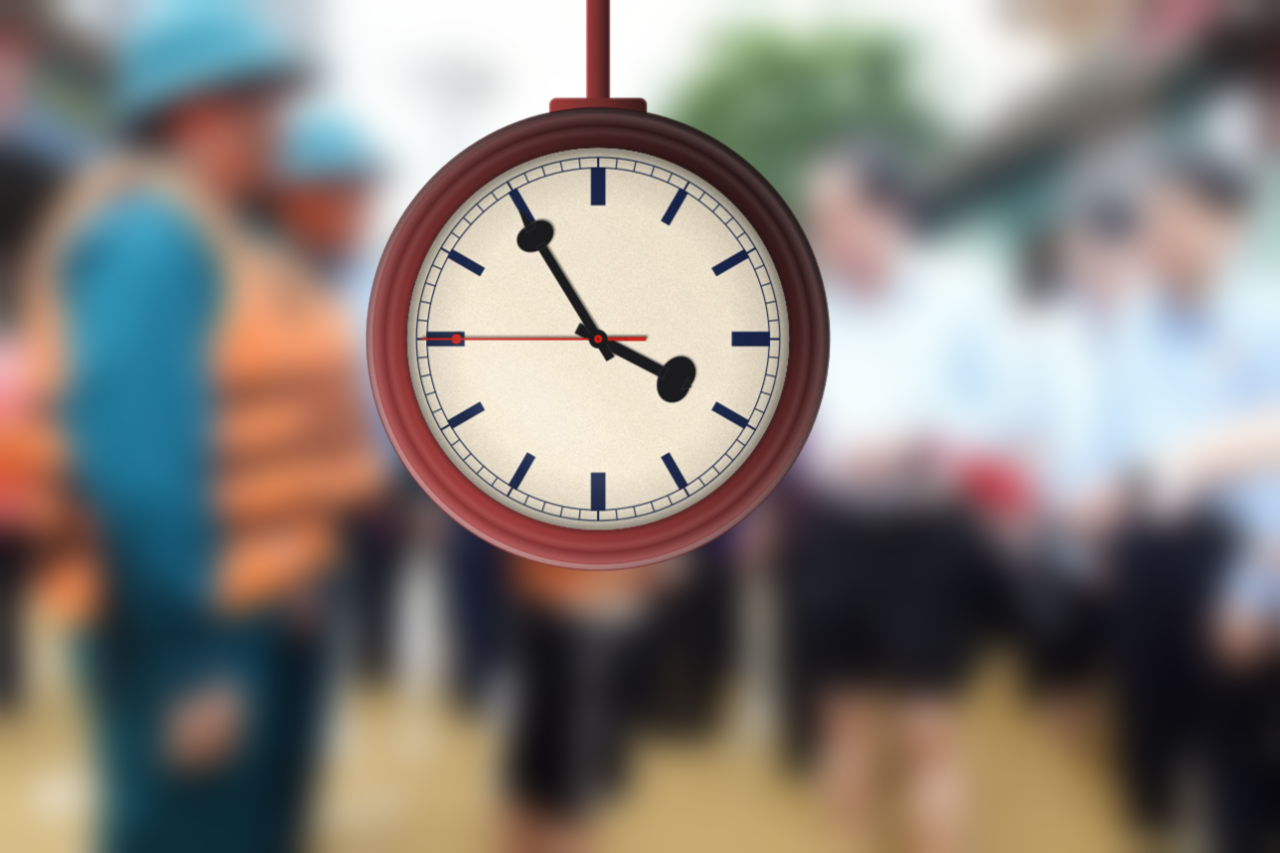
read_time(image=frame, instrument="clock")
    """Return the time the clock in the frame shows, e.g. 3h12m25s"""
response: 3h54m45s
